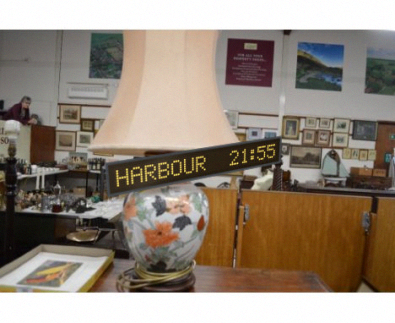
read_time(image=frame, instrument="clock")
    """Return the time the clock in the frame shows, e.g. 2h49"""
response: 21h55
